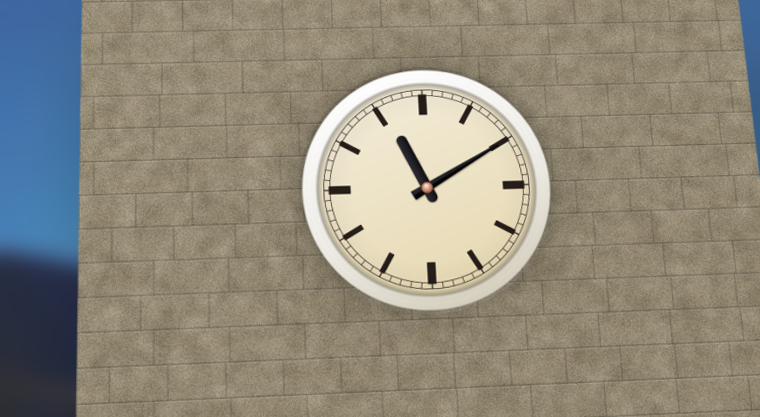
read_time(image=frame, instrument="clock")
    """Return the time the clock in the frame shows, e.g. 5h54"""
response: 11h10
